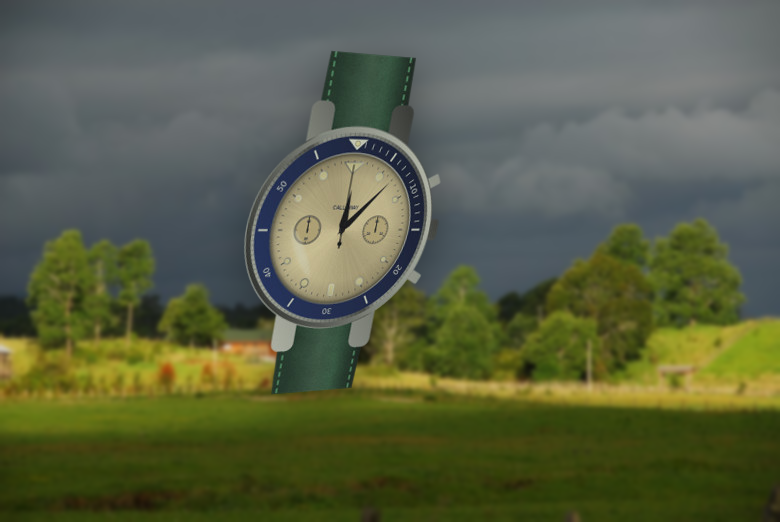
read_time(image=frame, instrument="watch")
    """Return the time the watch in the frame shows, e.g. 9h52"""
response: 12h07
